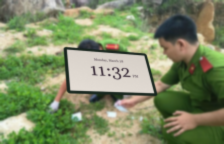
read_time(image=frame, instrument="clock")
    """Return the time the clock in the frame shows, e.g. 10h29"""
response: 11h32
